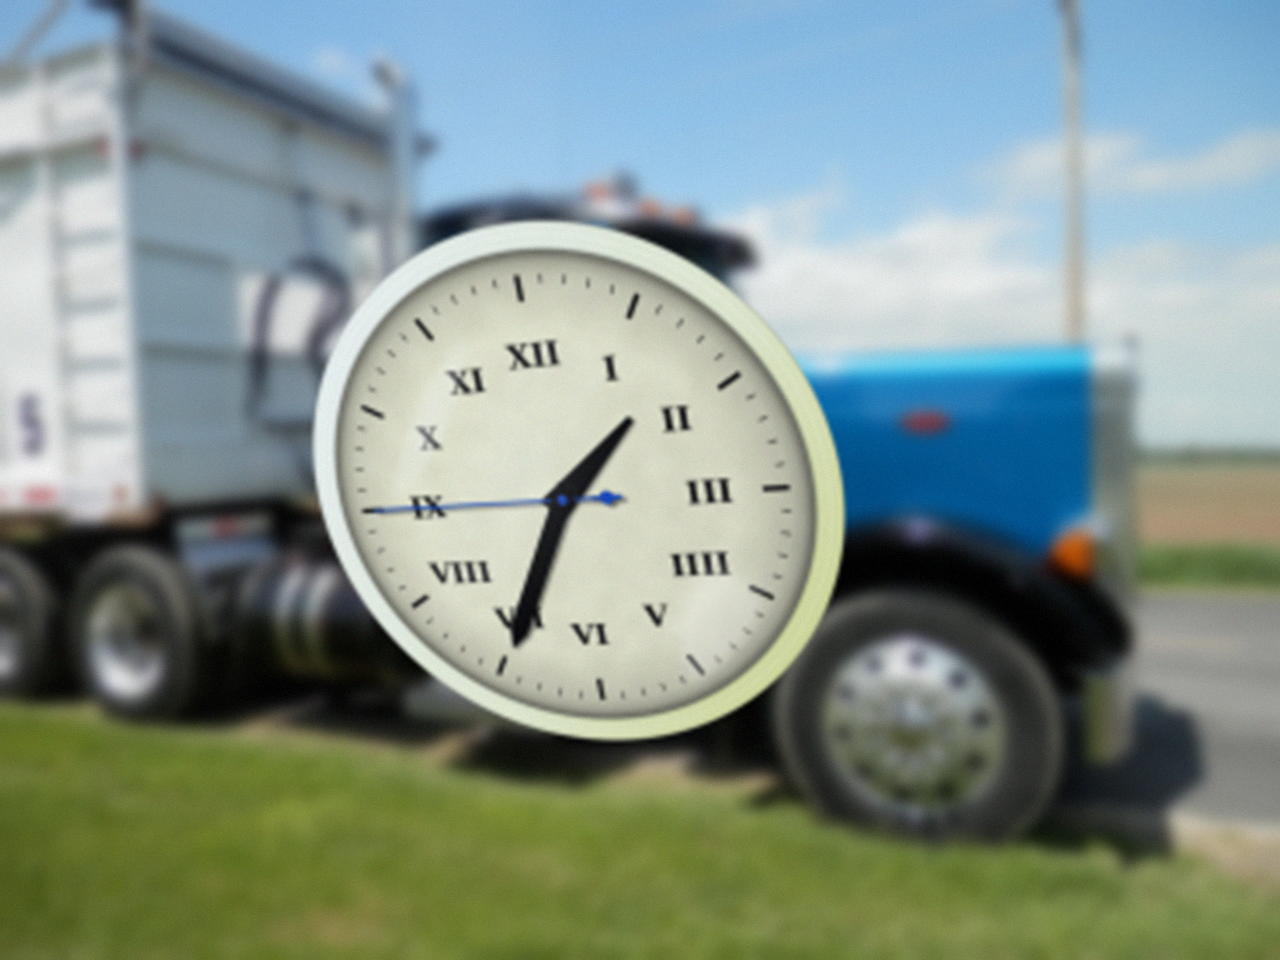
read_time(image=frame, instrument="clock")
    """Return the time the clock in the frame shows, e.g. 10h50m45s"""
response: 1h34m45s
